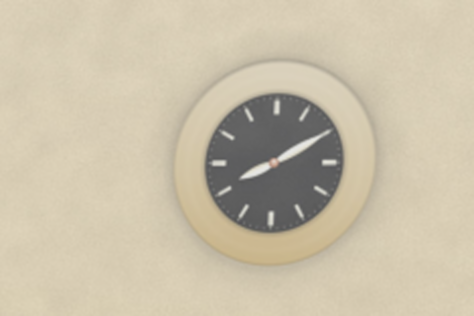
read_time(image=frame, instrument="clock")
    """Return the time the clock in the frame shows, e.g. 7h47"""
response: 8h10
